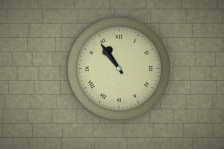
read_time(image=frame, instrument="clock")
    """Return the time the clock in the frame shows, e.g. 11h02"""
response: 10h54
